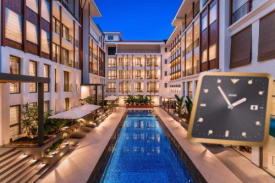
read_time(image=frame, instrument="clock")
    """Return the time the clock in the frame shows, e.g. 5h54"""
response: 1h54
